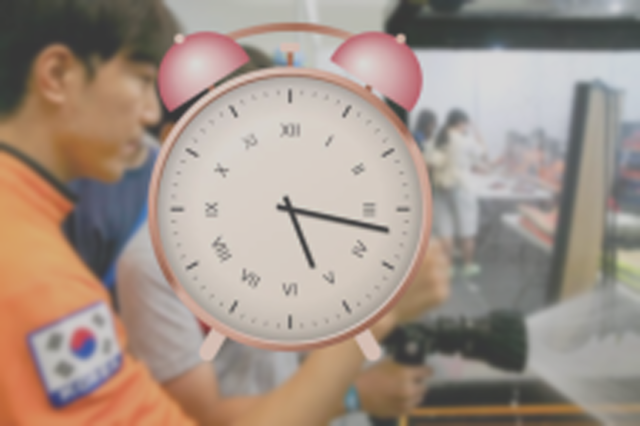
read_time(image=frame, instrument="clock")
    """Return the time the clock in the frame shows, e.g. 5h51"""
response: 5h17
